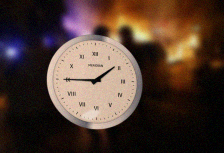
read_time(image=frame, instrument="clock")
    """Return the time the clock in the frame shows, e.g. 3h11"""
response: 1h45
